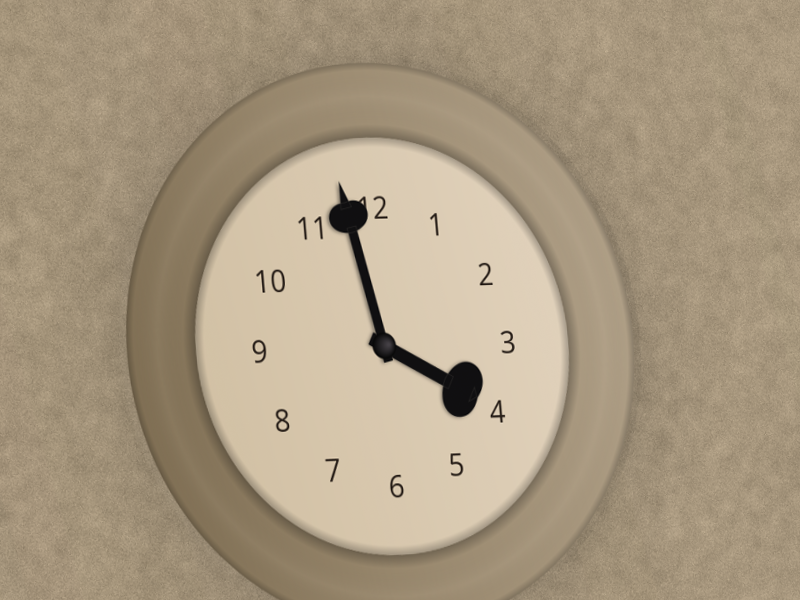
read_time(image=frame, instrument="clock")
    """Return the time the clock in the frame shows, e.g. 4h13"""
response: 3h58
